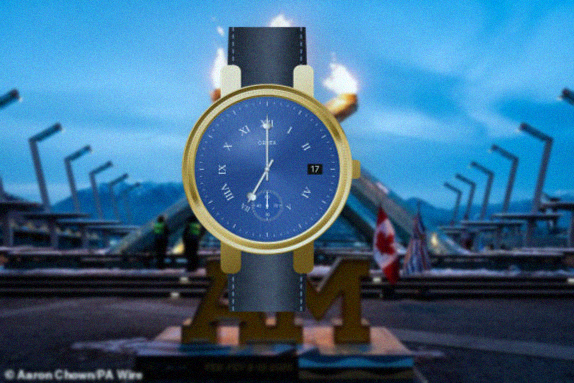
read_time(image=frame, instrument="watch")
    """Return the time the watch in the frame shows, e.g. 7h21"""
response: 7h00
